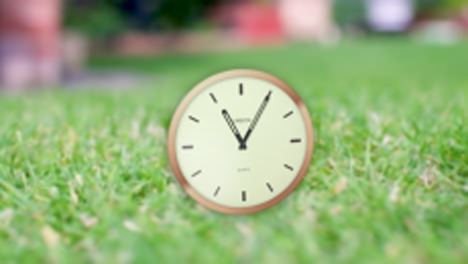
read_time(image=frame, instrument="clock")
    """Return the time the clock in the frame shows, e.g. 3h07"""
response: 11h05
